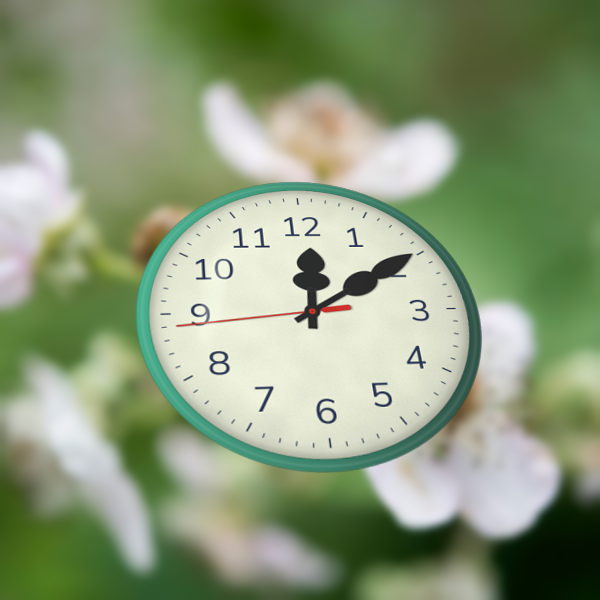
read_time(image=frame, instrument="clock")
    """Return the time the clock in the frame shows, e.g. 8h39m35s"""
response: 12h09m44s
